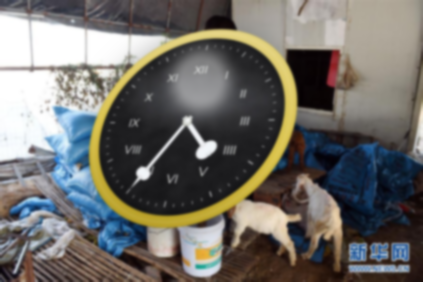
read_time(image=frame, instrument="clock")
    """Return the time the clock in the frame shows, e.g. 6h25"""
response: 4h35
